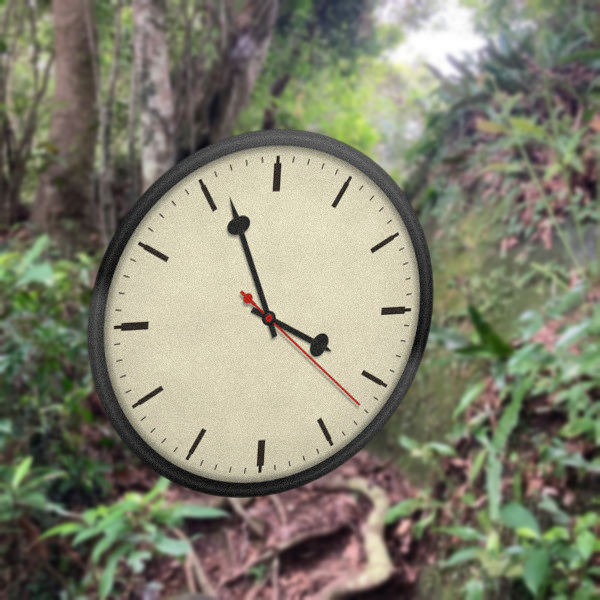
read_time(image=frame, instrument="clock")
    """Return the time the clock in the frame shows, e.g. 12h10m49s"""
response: 3h56m22s
